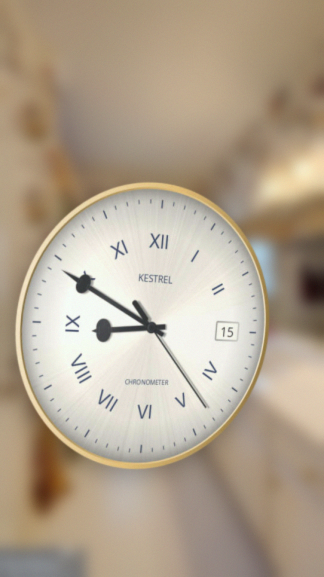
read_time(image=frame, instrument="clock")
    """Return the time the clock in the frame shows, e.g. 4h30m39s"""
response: 8h49m23s
